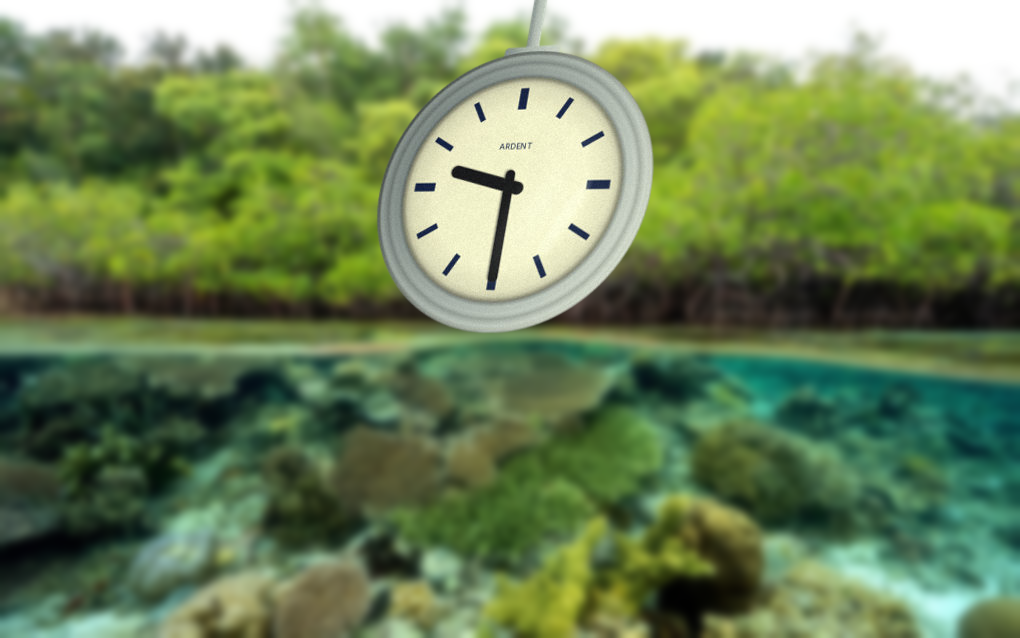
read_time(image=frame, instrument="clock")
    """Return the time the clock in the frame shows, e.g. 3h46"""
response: 9h30
